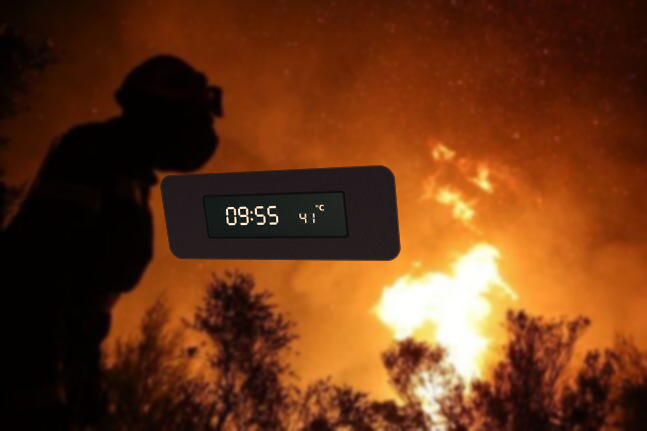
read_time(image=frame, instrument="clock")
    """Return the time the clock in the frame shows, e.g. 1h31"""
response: 9h55
